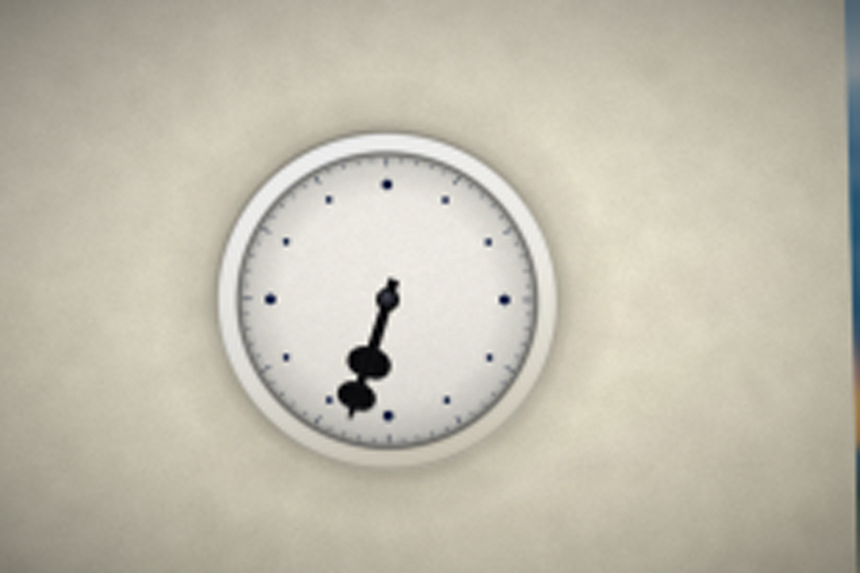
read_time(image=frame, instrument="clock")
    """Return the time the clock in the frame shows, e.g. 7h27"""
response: 6h33
